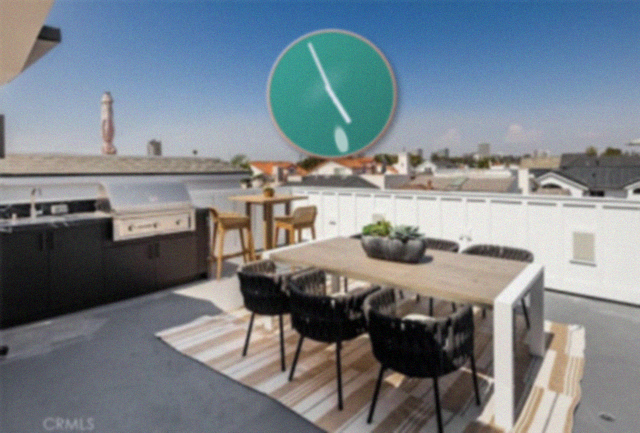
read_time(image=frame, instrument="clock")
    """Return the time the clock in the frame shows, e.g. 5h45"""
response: 4h56
